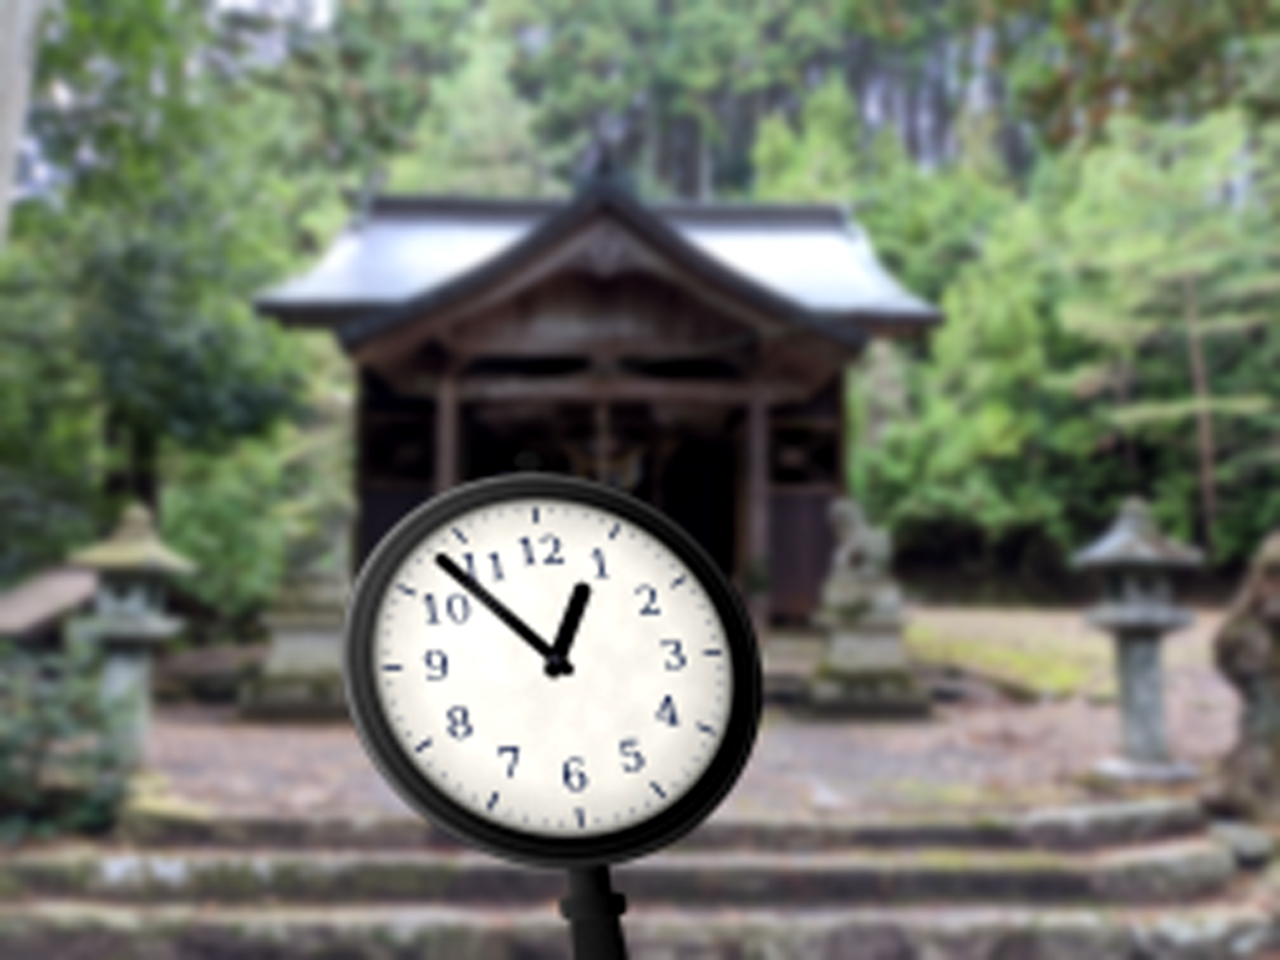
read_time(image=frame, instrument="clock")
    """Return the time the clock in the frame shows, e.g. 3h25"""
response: 12h53
